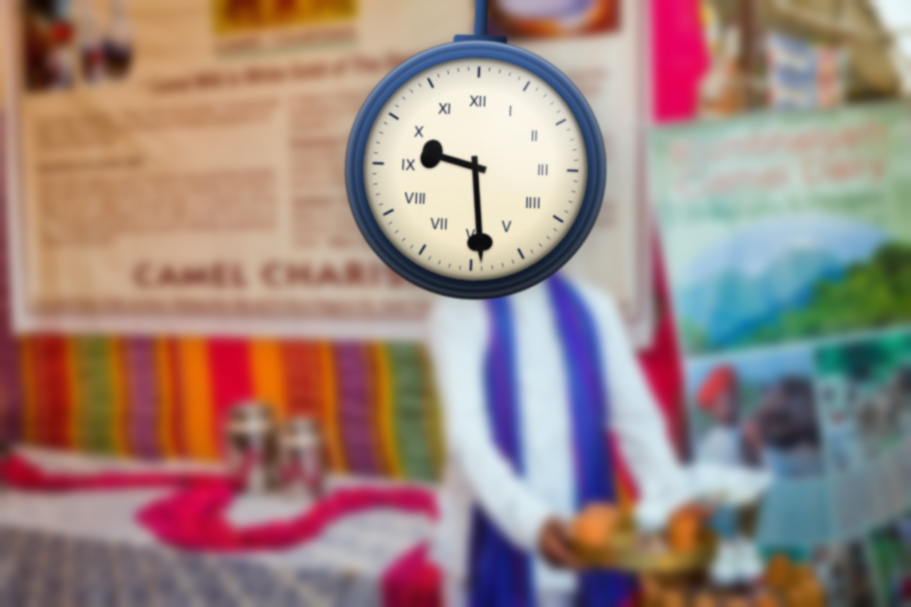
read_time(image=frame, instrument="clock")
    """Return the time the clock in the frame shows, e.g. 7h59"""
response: 9h29
